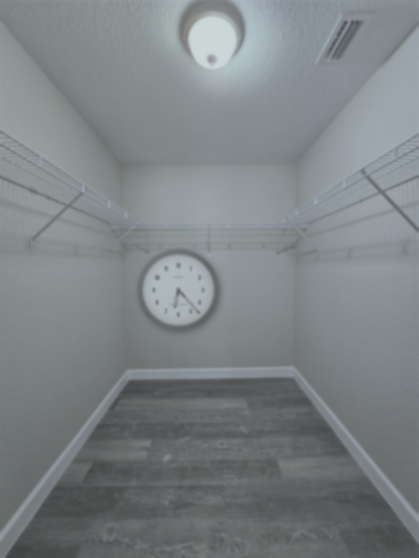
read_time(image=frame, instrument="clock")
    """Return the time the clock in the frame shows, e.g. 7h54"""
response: 6h23
